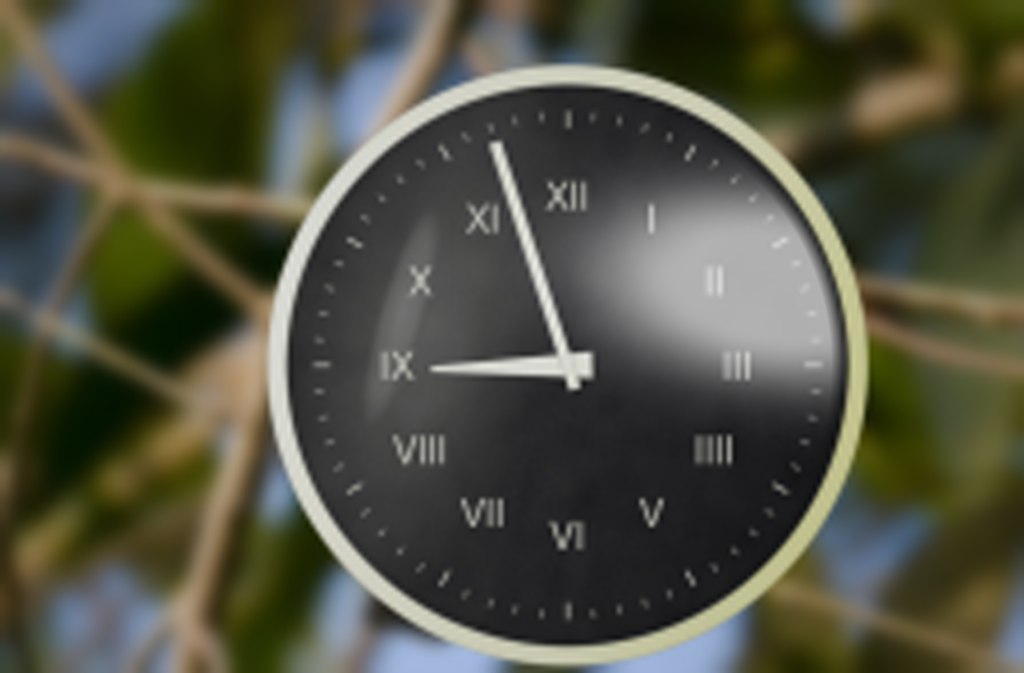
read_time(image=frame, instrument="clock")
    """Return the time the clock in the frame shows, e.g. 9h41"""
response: 8h57
